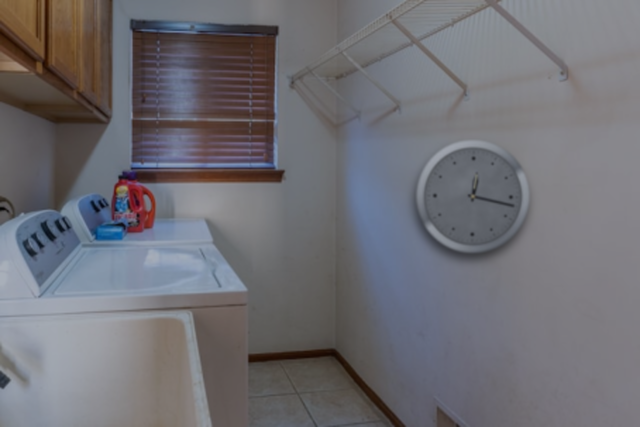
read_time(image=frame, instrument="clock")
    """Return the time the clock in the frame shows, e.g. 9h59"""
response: 12h17
